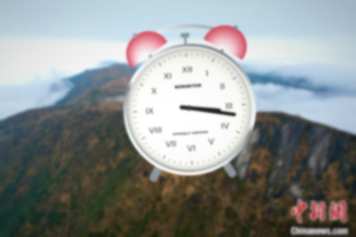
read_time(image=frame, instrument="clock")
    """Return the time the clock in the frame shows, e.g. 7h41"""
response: 3h17
